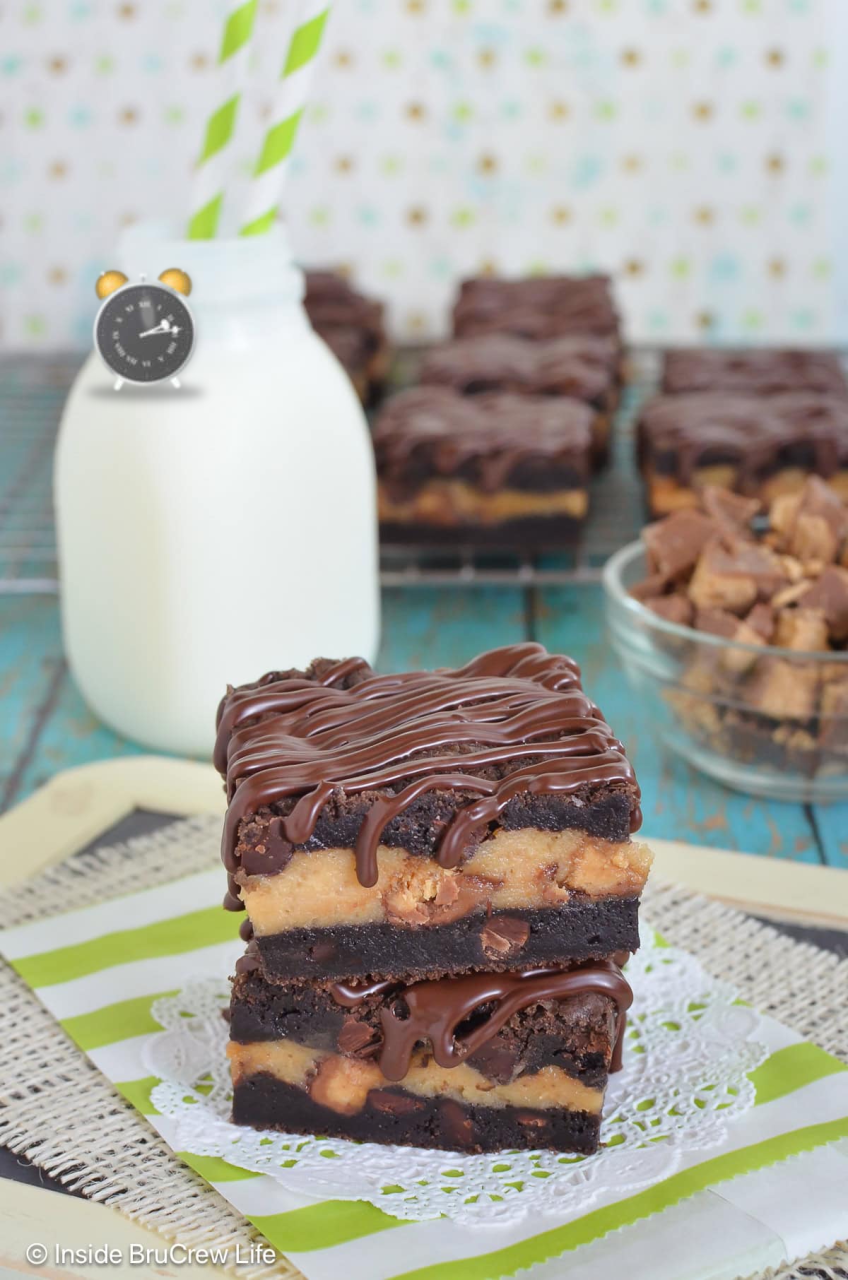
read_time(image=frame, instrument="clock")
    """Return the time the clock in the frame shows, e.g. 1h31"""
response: 2h14
